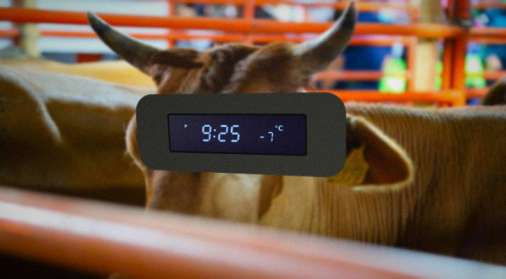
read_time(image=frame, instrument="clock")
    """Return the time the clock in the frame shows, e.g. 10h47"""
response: 9h25
